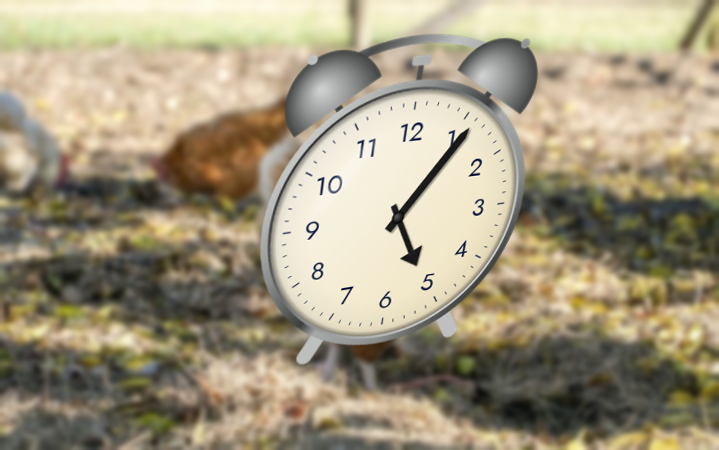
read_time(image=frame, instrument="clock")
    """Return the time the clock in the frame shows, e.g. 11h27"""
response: 5h06
